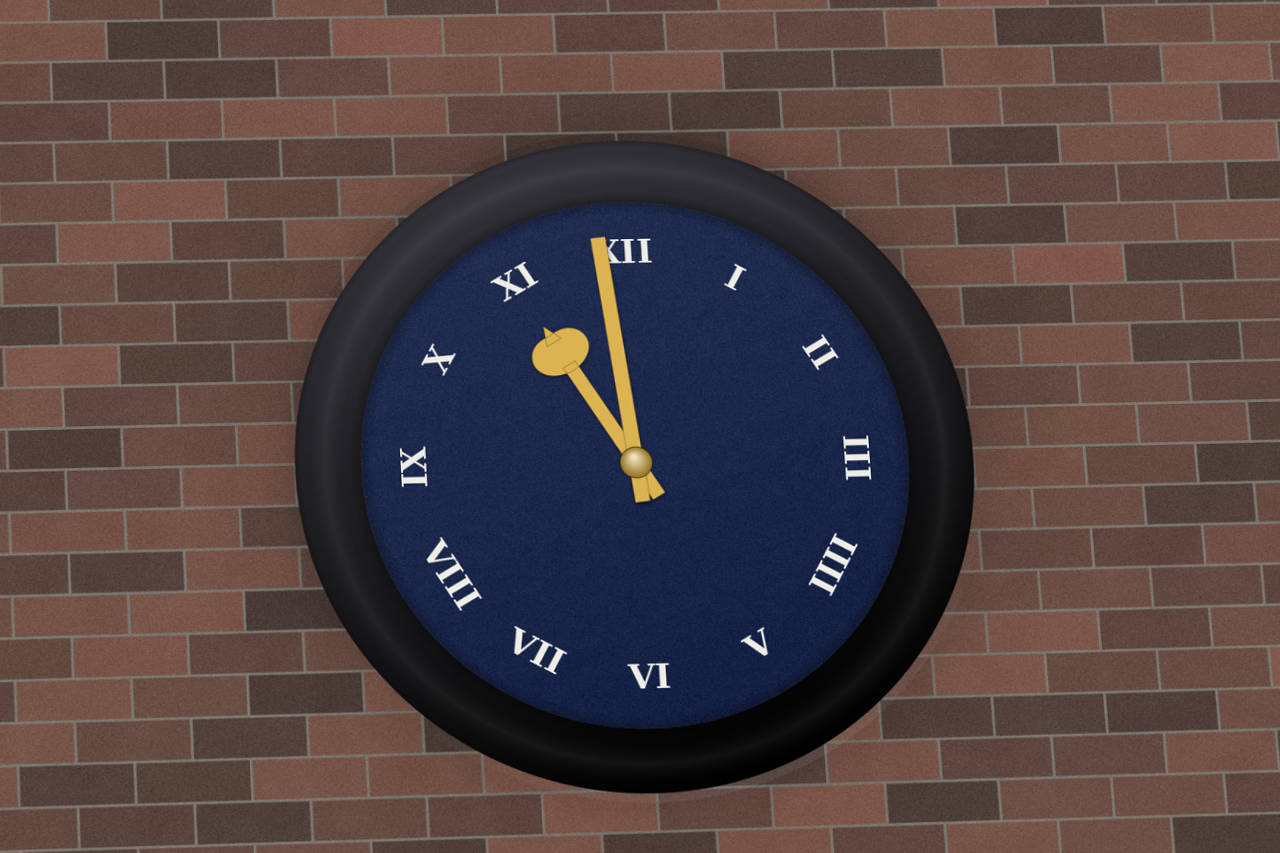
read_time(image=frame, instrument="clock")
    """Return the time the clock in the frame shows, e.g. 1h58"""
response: 10h59
